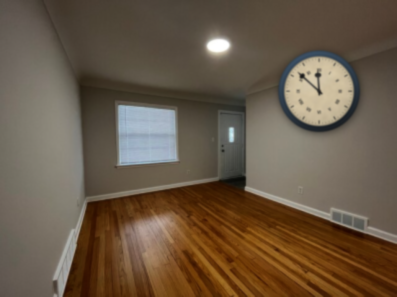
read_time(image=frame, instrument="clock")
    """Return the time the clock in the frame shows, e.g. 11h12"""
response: 11h52
